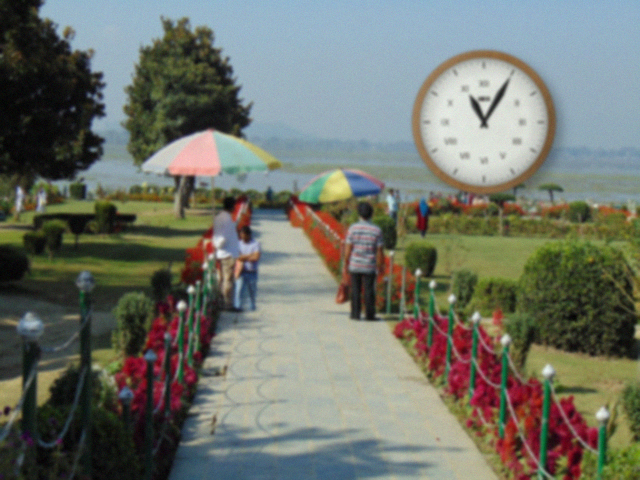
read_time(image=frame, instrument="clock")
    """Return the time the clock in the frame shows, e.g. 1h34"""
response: 11h05
